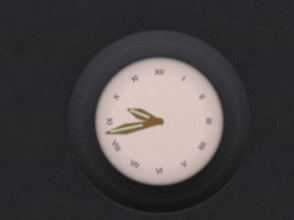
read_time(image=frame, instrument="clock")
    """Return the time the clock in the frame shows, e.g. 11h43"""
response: 9h43
